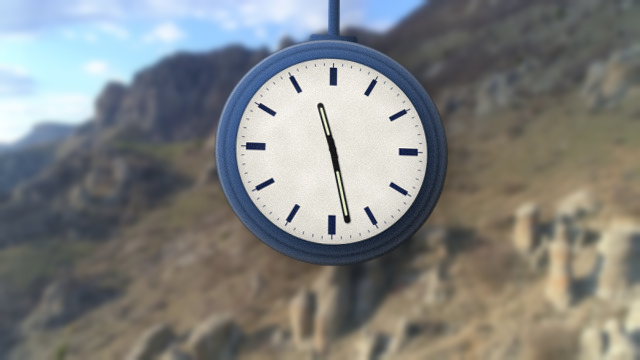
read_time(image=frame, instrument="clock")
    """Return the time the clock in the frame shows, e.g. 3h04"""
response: 11h28
